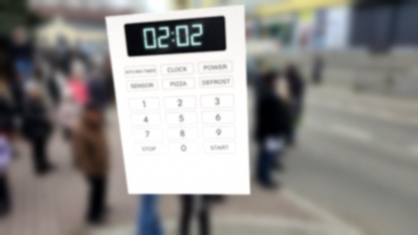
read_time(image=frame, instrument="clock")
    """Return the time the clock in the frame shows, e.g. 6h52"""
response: 2h02
